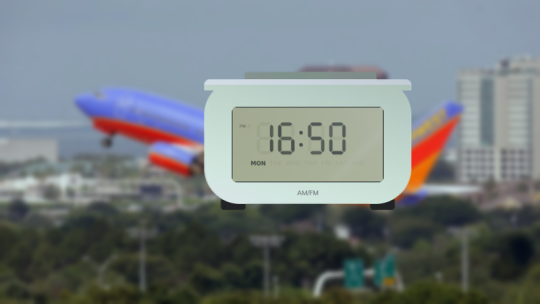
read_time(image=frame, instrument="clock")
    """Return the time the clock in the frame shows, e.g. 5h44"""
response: 16h50
